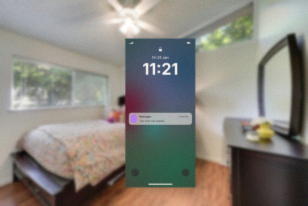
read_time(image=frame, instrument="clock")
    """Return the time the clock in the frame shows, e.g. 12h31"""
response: 11h21
